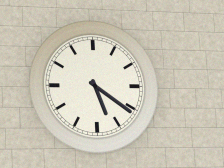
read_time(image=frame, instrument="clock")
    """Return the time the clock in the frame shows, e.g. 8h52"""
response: 5h21
